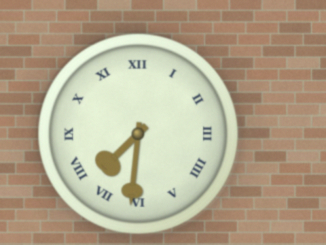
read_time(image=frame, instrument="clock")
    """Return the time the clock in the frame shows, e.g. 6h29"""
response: 7h31
